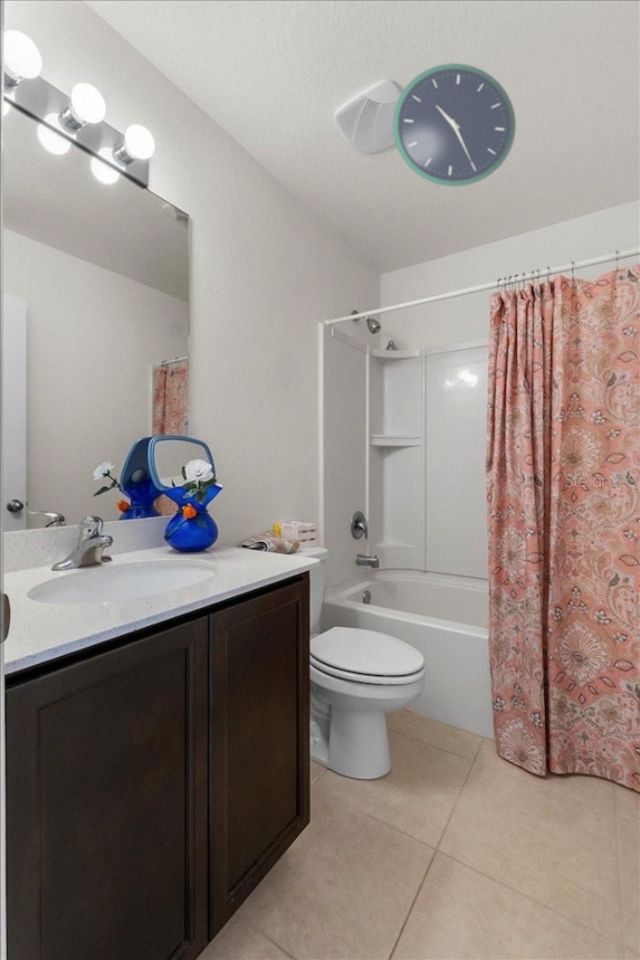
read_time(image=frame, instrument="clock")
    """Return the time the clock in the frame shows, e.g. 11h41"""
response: 10h25
